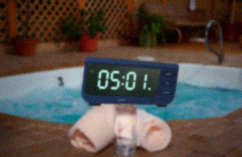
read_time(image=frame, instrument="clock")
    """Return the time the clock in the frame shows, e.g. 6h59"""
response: 5h01
